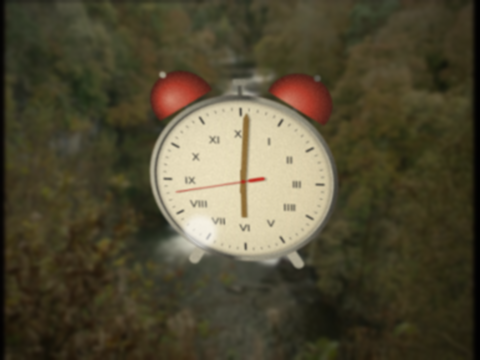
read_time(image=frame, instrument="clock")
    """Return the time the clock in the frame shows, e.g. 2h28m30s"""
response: 6h00m43s
